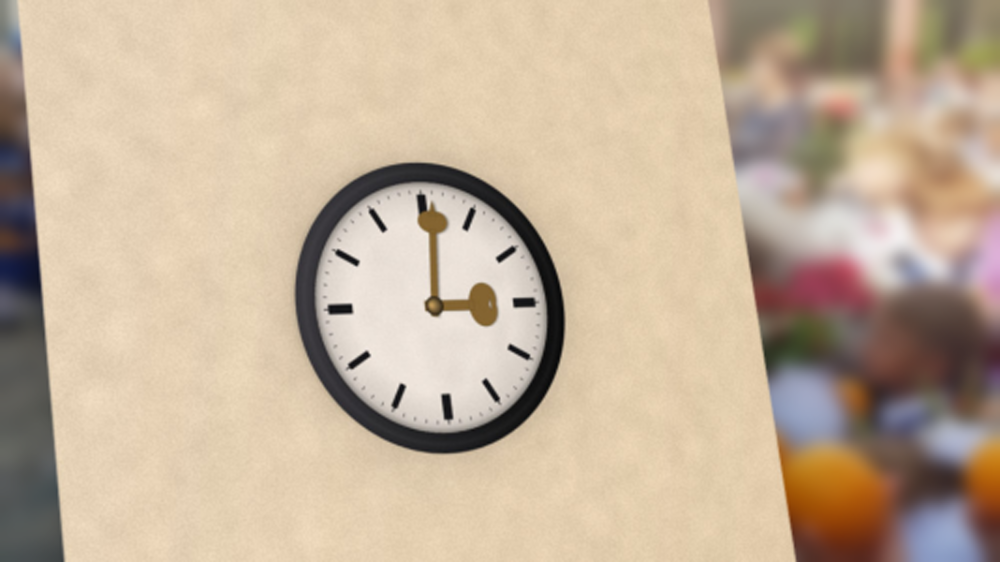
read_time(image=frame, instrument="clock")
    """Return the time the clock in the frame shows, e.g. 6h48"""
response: 3h01
